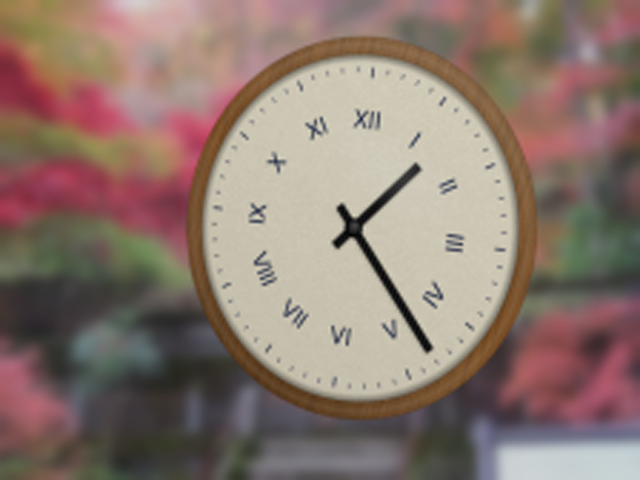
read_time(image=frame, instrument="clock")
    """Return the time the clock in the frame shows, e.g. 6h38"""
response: 1h23
